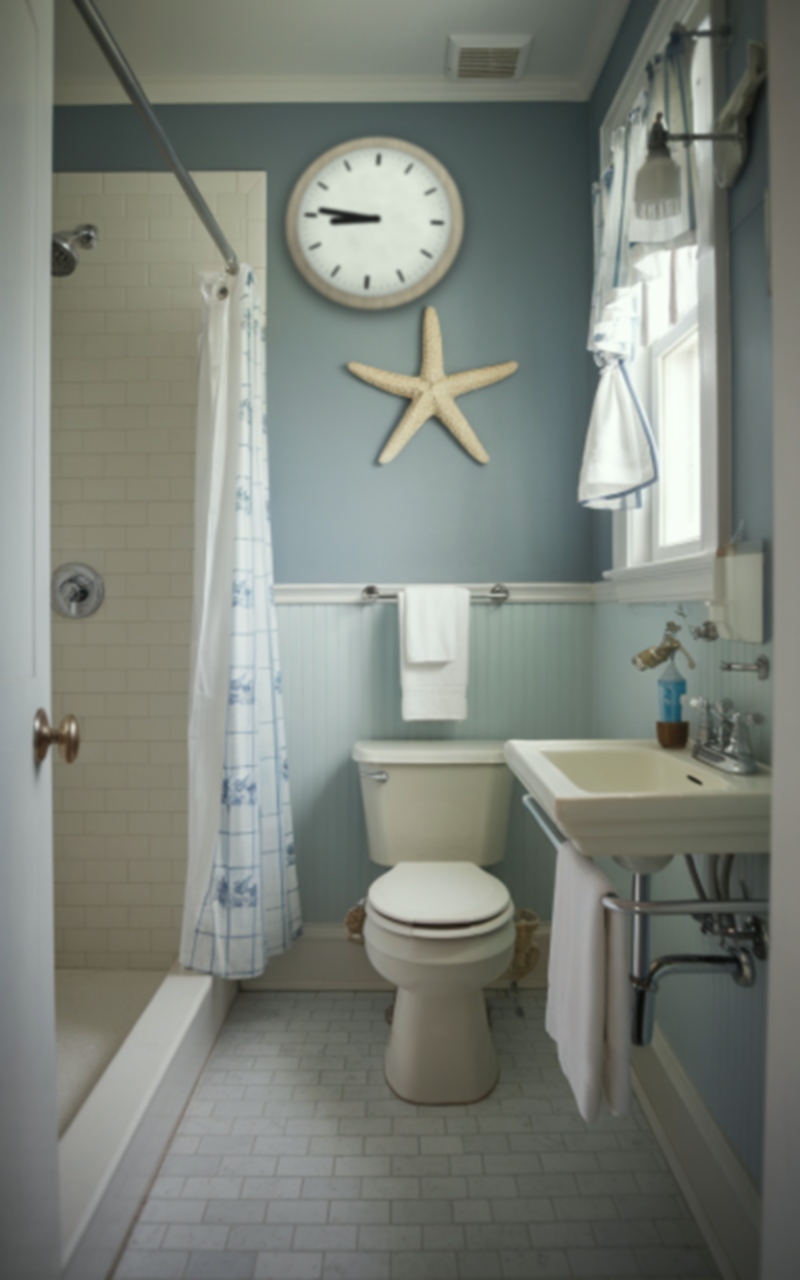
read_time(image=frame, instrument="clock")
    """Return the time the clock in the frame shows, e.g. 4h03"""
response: 8h46
